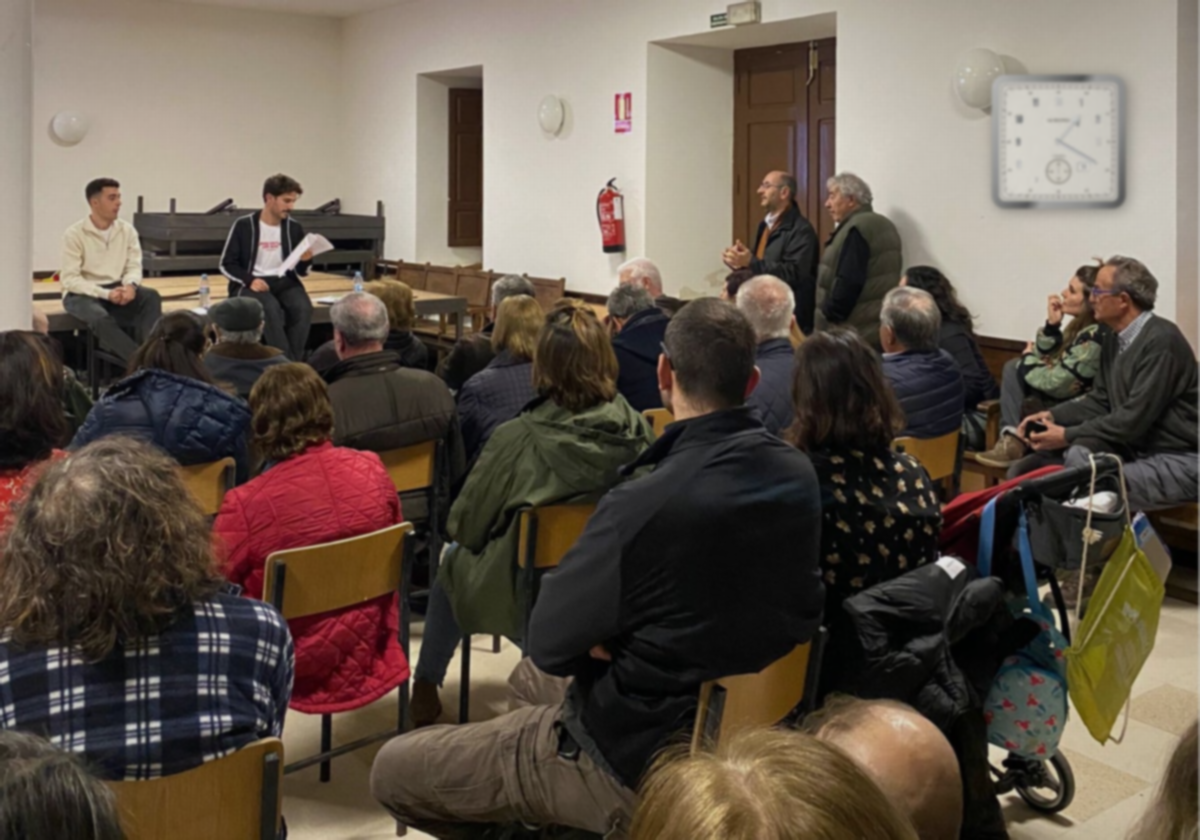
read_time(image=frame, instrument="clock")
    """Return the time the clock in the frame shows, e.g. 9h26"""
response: 1h20
